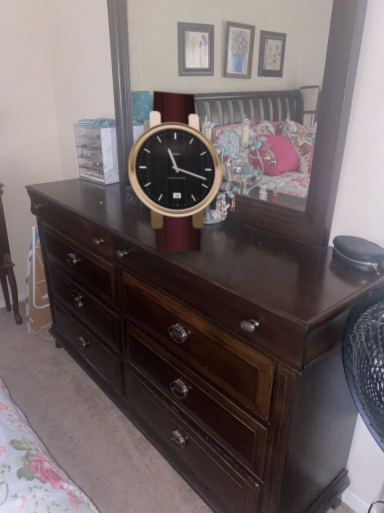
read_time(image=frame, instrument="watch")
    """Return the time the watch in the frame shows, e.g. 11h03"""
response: 11h18
